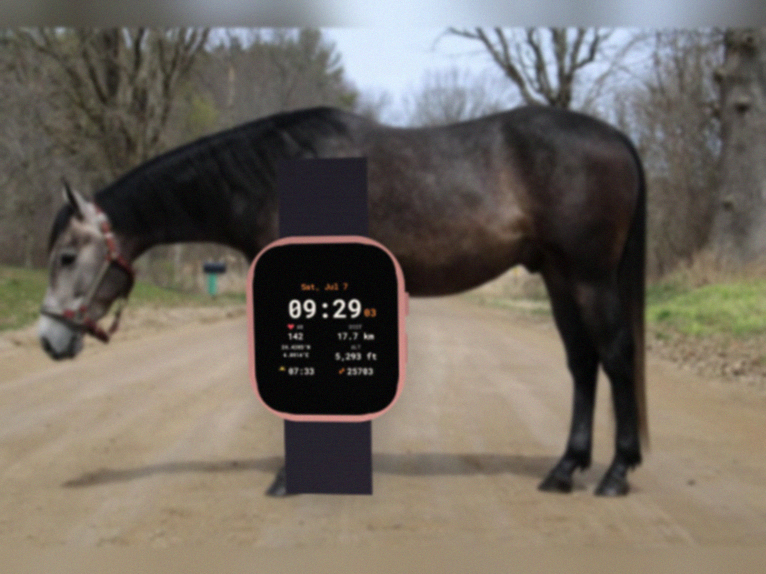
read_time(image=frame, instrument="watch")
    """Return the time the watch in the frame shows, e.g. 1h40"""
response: 9h29
